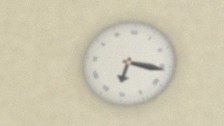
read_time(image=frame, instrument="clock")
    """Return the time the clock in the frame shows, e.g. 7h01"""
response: 6h16
